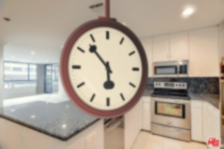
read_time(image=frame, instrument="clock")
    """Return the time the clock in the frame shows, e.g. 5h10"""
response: 5h53
